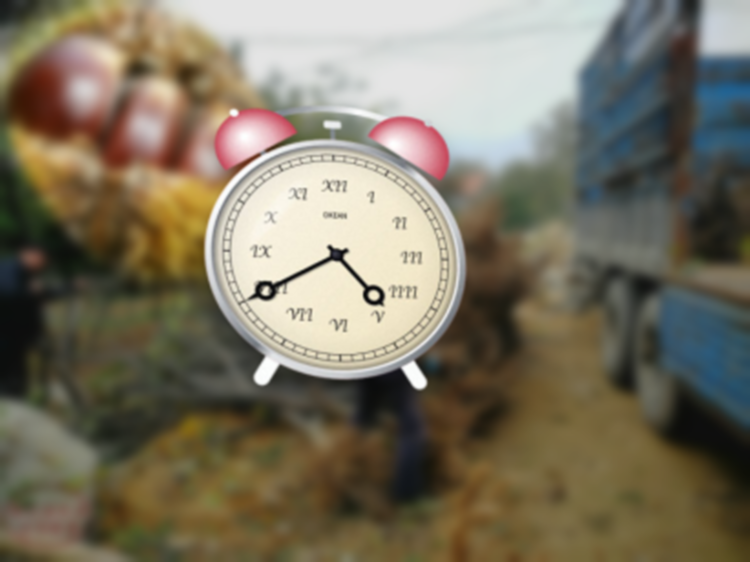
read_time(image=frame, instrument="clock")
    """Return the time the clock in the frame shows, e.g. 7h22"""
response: 4h40
